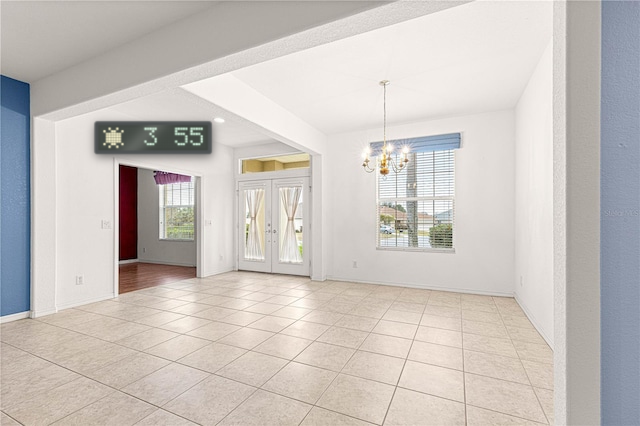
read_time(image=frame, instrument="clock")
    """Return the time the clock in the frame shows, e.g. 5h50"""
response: 3h55
